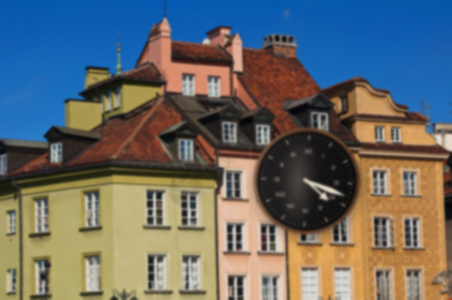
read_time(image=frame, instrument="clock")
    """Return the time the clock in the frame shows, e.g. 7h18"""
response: 4h18
